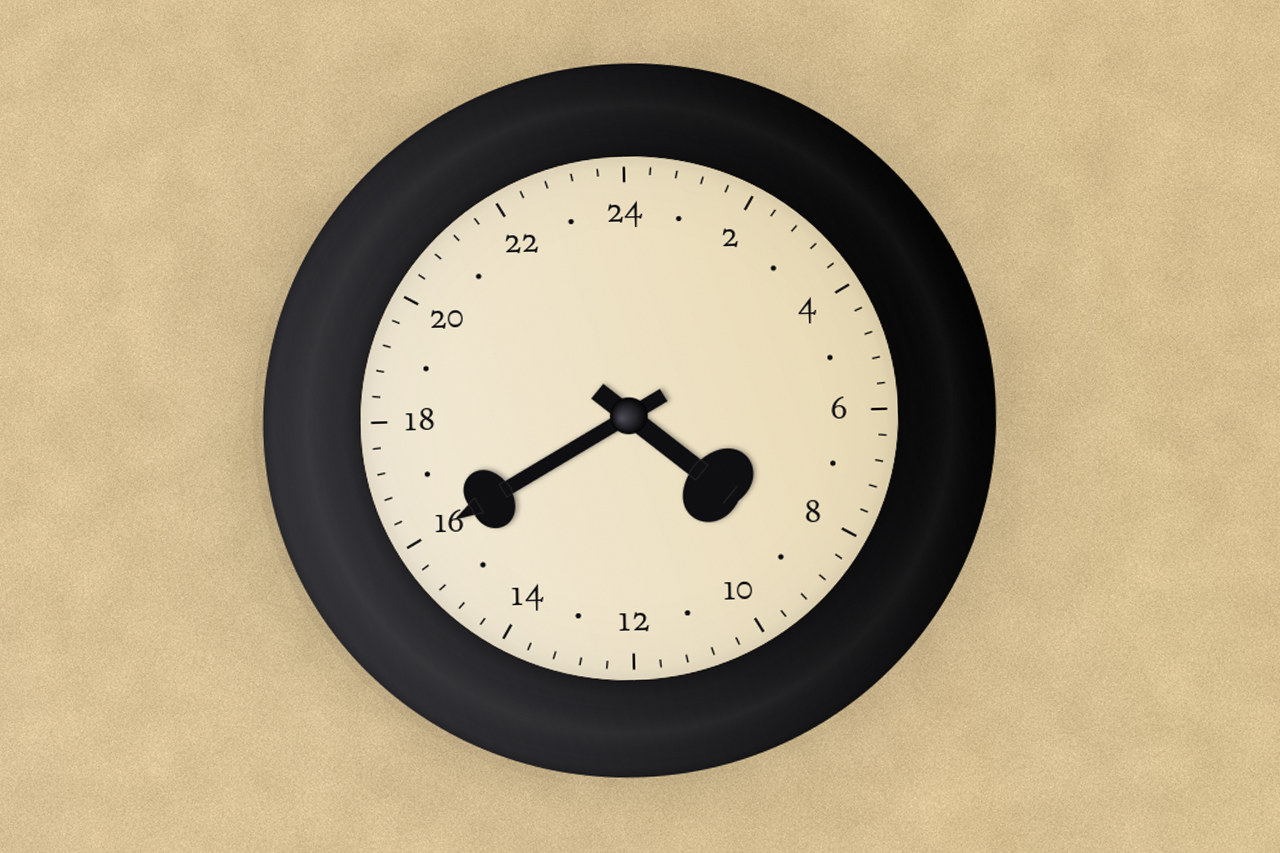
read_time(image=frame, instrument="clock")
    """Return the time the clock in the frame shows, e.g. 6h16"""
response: 8h40
